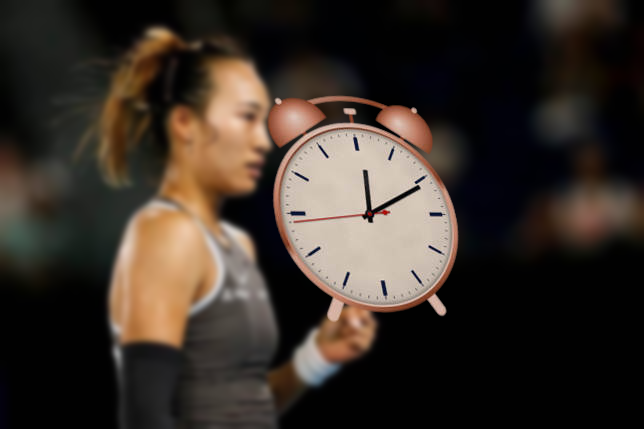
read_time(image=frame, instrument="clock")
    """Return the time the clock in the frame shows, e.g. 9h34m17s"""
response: 12h10m44s
